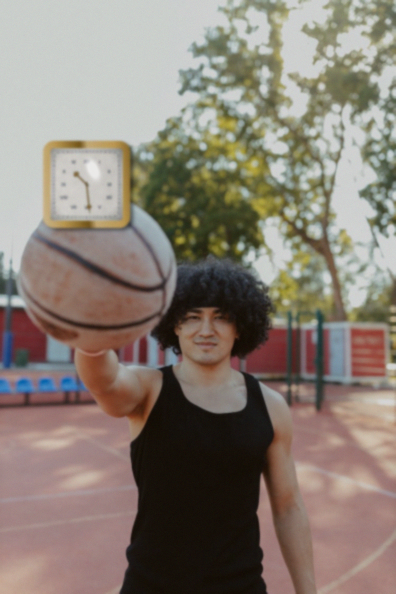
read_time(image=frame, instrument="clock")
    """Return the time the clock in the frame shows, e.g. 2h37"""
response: 10h29
